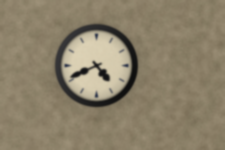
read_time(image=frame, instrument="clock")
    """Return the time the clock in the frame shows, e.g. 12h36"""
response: 4h41
